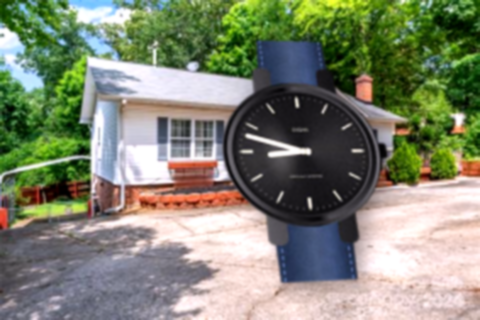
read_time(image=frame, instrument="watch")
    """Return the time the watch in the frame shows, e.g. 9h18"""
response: 8h48
